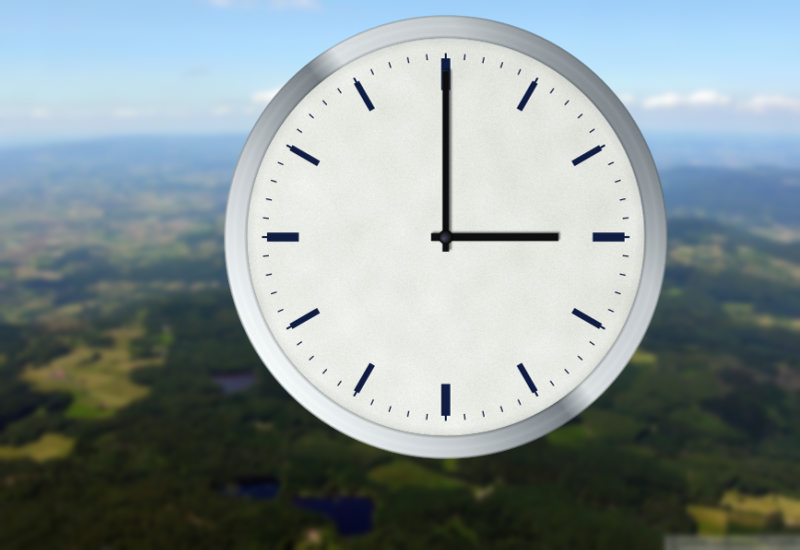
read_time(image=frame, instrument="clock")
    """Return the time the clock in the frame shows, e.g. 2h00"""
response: 3h00
